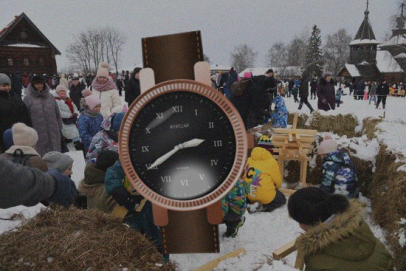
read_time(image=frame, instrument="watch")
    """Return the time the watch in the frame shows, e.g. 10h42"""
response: 2h40
